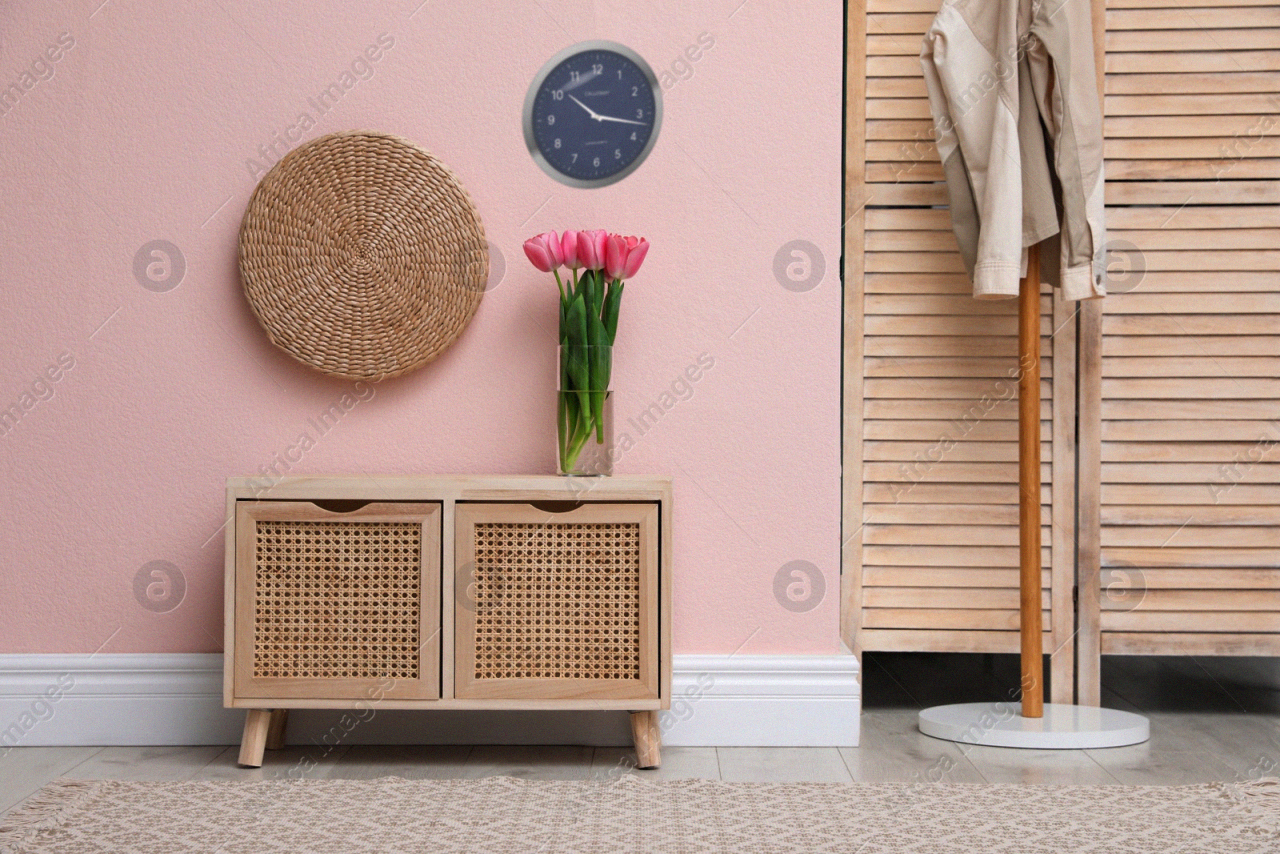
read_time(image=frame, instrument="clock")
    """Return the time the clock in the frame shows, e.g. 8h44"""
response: 10h17
